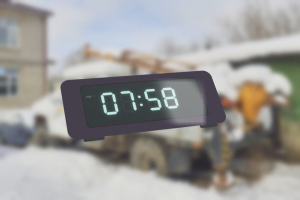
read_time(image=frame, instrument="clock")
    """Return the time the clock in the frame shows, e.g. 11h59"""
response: 7h58
